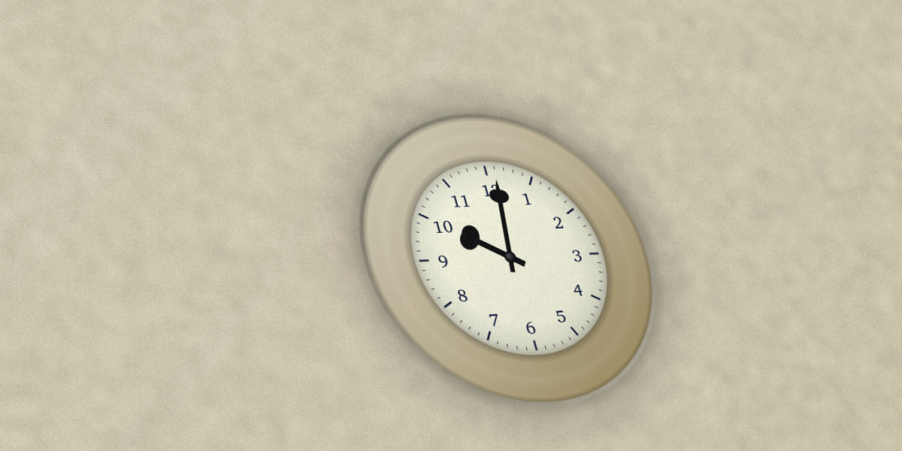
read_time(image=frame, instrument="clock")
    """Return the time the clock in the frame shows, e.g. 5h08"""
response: 10h01
